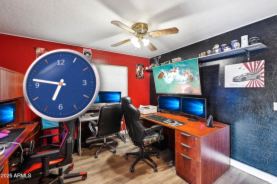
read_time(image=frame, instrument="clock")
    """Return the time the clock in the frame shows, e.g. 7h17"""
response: 6h47
